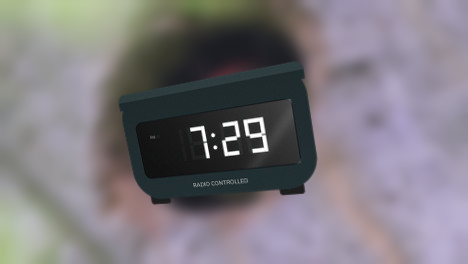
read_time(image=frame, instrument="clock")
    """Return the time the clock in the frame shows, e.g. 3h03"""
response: 7h29
